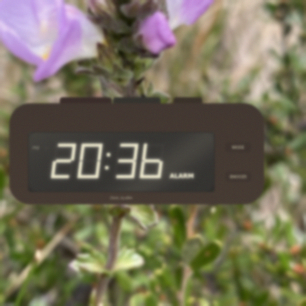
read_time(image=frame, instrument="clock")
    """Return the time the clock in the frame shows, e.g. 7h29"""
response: 20h36
